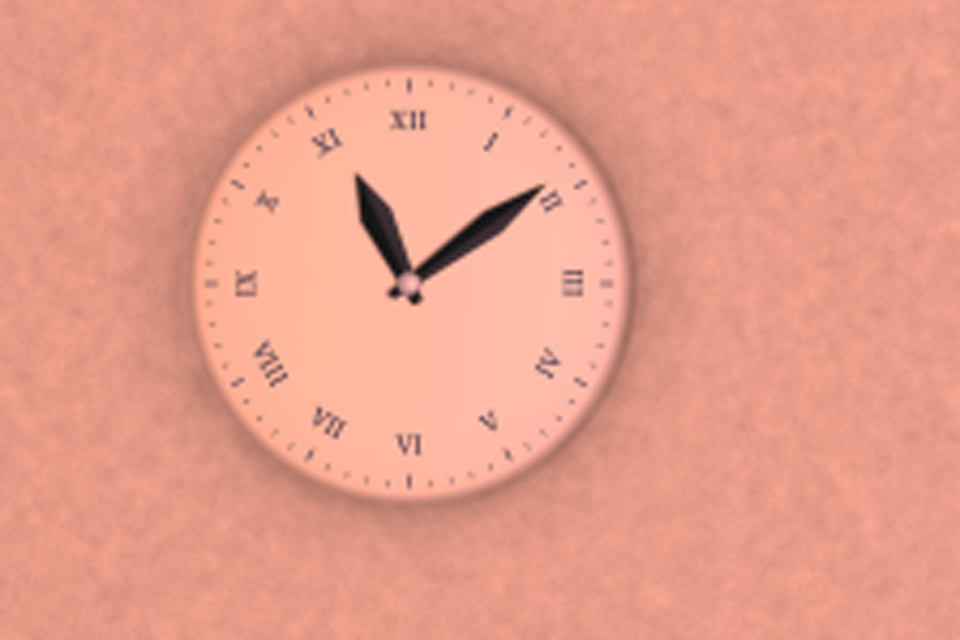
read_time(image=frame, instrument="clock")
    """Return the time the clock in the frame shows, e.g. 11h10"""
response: 11h09
